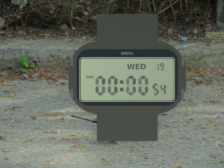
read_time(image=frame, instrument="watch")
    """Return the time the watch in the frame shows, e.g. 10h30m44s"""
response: 0h00m54s
